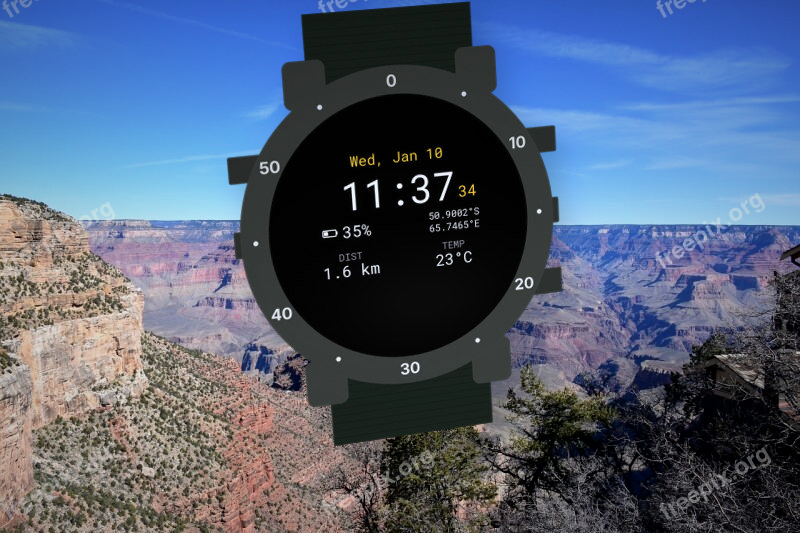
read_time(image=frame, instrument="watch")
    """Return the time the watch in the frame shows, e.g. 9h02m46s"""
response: 11h37m34s
